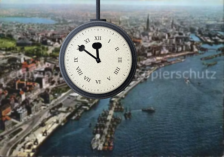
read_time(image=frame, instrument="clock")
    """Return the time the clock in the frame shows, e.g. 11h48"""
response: 11h51
